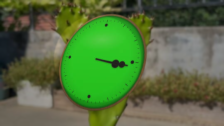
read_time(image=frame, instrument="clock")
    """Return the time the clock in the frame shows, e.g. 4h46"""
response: 3h16
